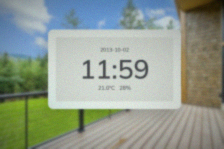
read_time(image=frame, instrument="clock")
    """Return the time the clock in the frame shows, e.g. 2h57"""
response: 11h59
